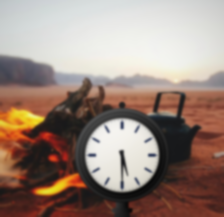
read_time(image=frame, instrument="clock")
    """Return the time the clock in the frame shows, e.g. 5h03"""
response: 5h30
